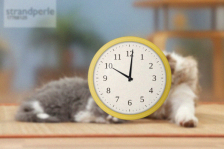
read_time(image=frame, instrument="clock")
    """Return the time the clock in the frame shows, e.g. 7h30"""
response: 10h01
